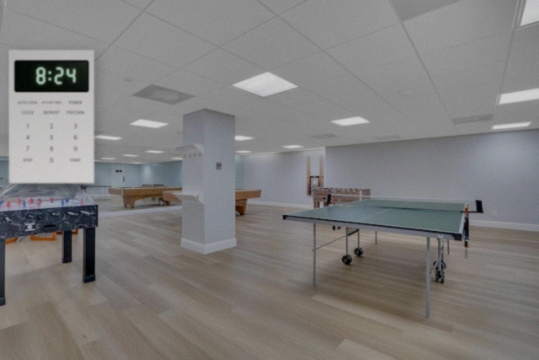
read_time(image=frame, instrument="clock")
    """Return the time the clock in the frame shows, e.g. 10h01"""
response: 8h24
